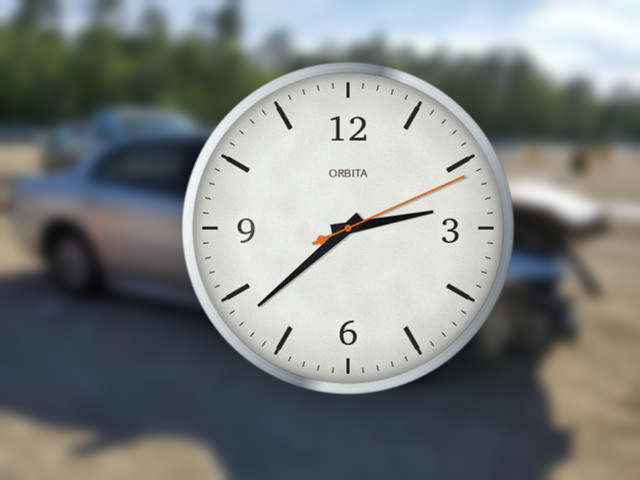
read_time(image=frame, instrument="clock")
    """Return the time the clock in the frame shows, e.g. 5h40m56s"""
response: 2h38m11s
